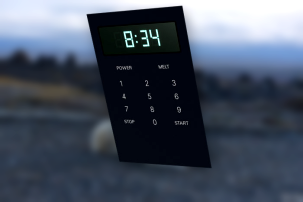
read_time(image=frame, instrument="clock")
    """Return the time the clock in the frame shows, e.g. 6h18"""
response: 8h34
